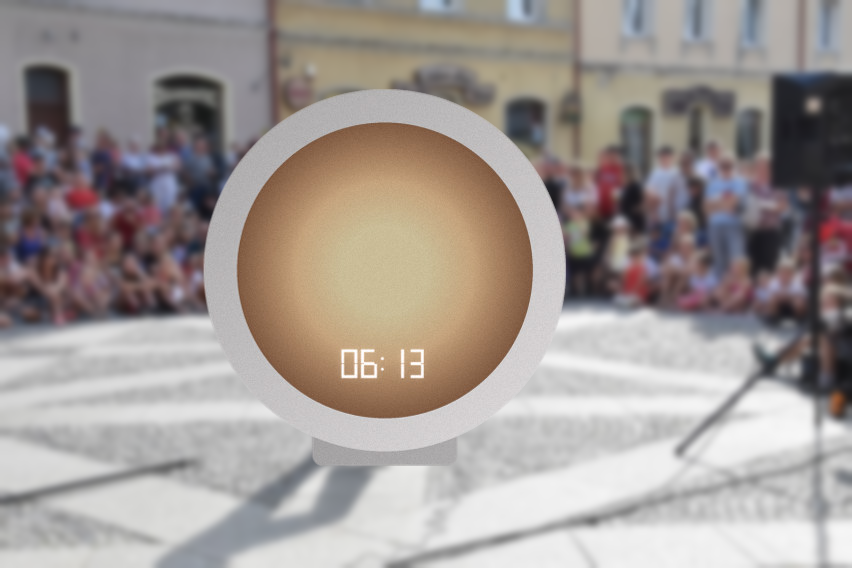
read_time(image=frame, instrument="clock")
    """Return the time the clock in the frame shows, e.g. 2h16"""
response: 6h13
